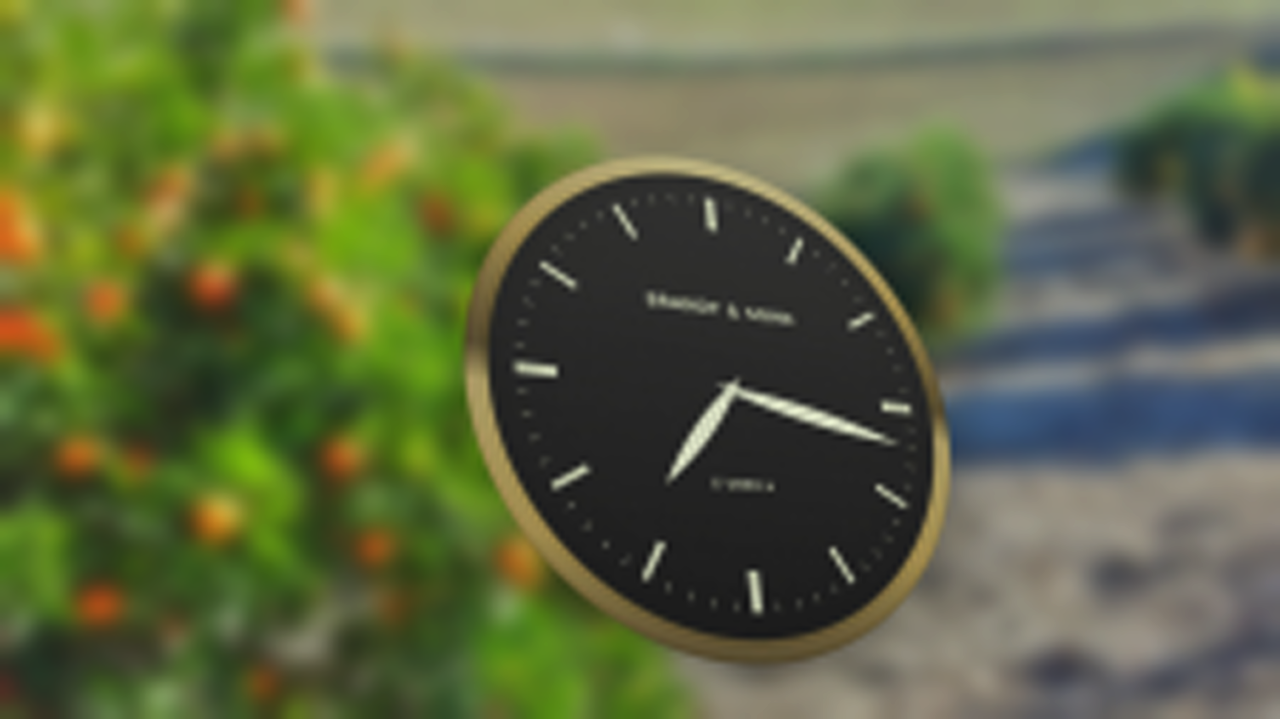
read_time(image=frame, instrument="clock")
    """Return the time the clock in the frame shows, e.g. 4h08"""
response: 7h17
